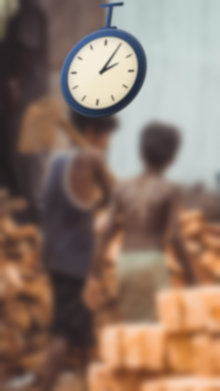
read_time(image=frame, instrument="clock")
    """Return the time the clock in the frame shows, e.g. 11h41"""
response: 2h05
